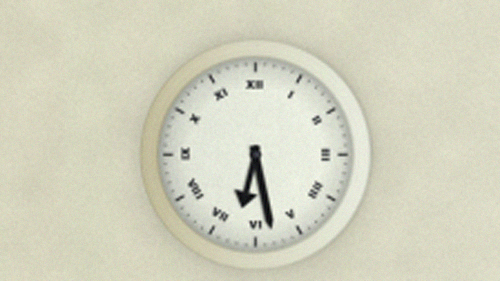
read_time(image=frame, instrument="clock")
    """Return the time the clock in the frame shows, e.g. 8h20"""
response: 6h28
